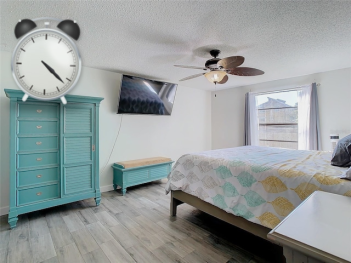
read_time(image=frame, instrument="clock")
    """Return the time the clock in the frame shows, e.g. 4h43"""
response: 4h22
